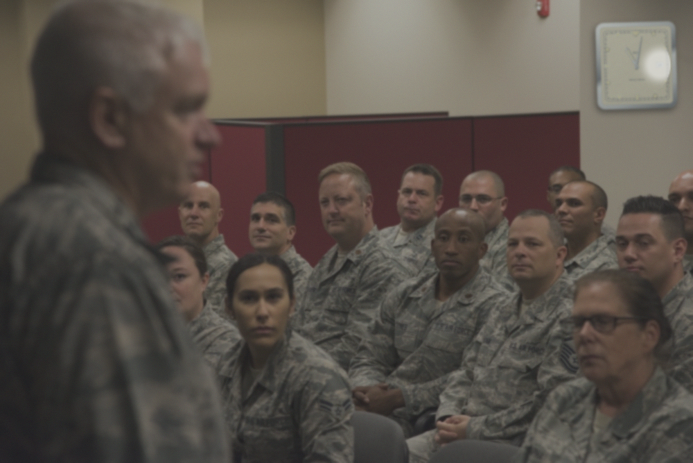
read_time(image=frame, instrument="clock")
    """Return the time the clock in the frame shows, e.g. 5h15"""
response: 11h02
